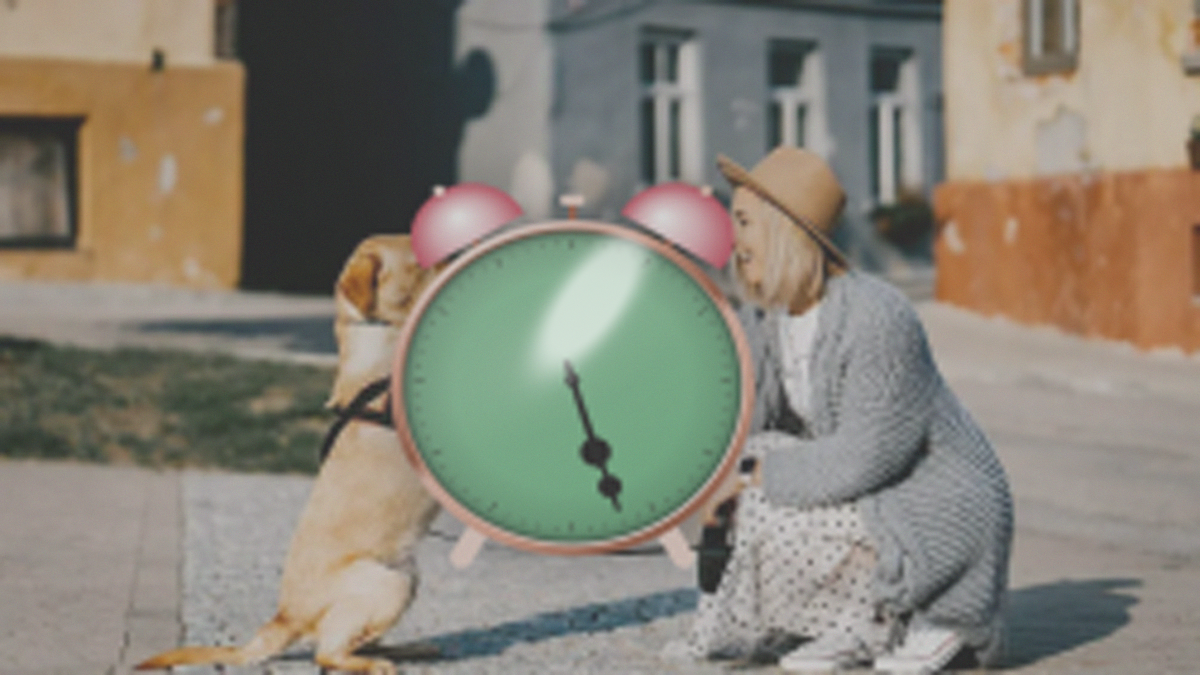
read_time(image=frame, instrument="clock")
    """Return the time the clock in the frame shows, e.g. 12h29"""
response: 5h27
